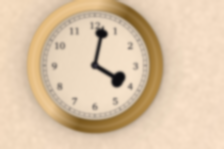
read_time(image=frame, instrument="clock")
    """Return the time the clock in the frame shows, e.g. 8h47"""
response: 4h02
